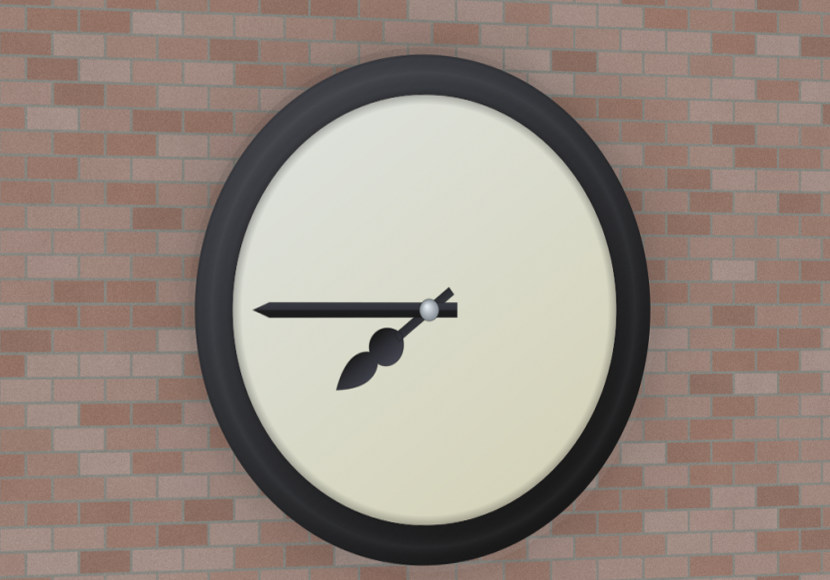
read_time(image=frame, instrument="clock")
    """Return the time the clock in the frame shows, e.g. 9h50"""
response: 7h45
